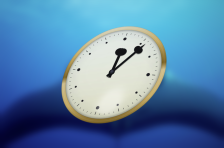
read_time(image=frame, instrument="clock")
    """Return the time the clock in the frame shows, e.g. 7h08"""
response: 12h06
